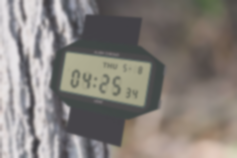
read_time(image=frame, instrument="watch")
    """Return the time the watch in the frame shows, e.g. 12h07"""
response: 4h25
